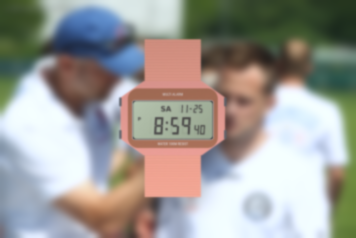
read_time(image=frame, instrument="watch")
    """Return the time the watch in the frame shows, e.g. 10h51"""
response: 8h59
